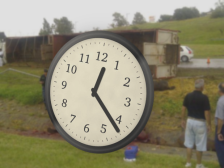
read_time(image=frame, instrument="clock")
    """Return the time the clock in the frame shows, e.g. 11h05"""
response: 12h22
